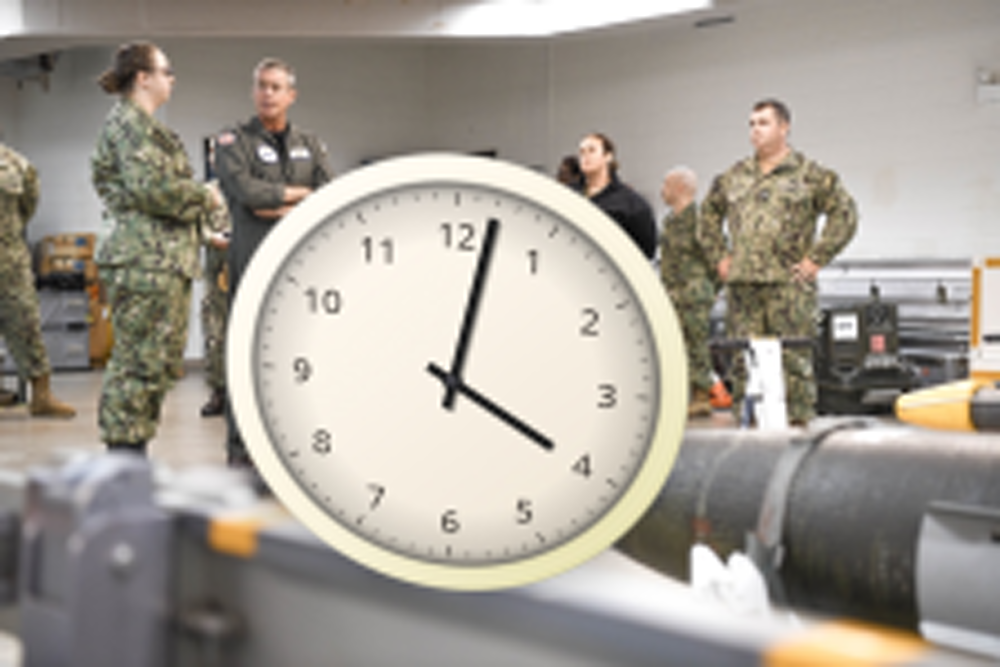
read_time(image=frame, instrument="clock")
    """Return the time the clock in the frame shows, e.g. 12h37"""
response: 4h02
